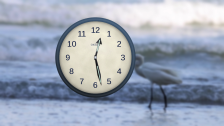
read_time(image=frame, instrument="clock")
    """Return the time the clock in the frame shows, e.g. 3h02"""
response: 12h28
